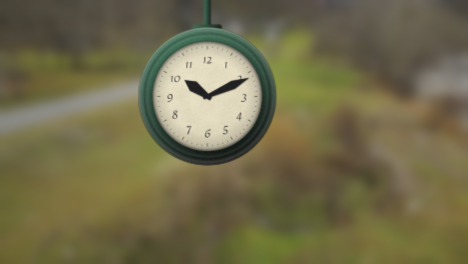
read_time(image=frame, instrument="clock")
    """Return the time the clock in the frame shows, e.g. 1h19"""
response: 10h11
